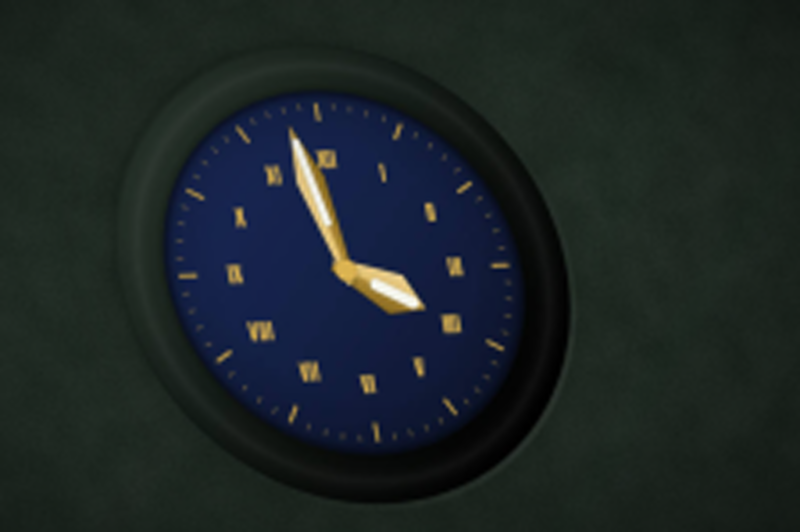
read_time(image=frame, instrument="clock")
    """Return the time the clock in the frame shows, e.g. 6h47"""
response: 3h58
